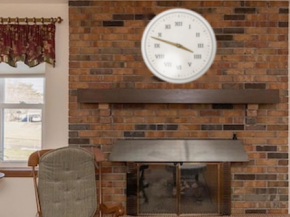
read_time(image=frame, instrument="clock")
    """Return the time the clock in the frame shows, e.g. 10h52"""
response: 3h48
